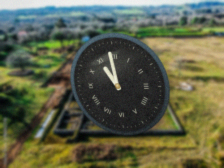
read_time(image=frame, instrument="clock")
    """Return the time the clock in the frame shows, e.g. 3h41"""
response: 10h59
